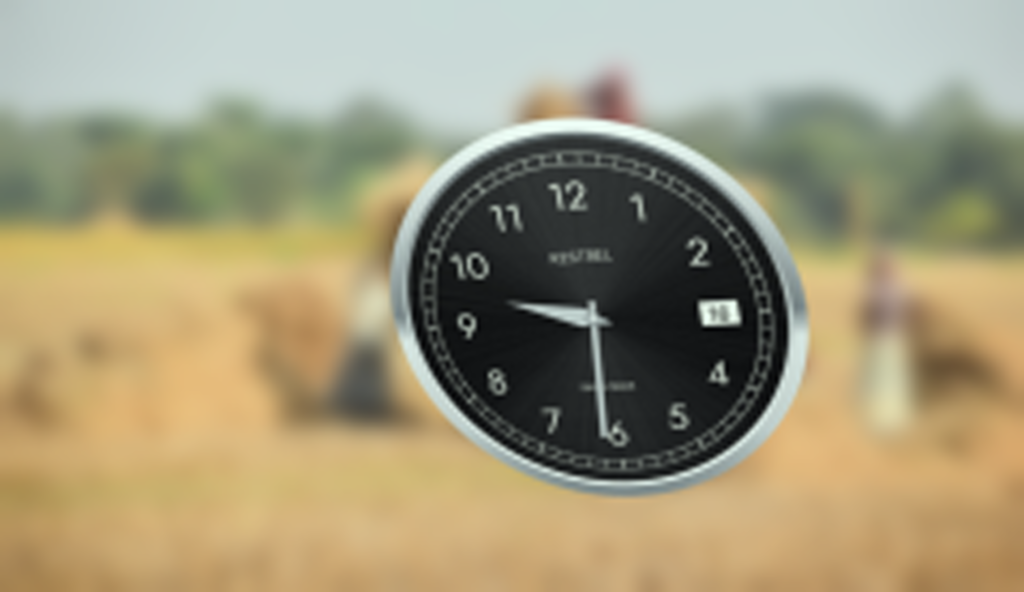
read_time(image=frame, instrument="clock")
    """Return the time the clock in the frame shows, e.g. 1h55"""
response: 9h31
